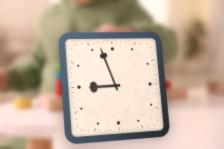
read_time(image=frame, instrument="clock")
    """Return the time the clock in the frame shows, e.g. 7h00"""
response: 8h57
